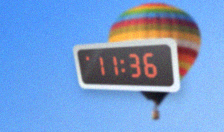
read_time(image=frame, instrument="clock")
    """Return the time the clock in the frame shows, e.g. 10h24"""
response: 11h36
